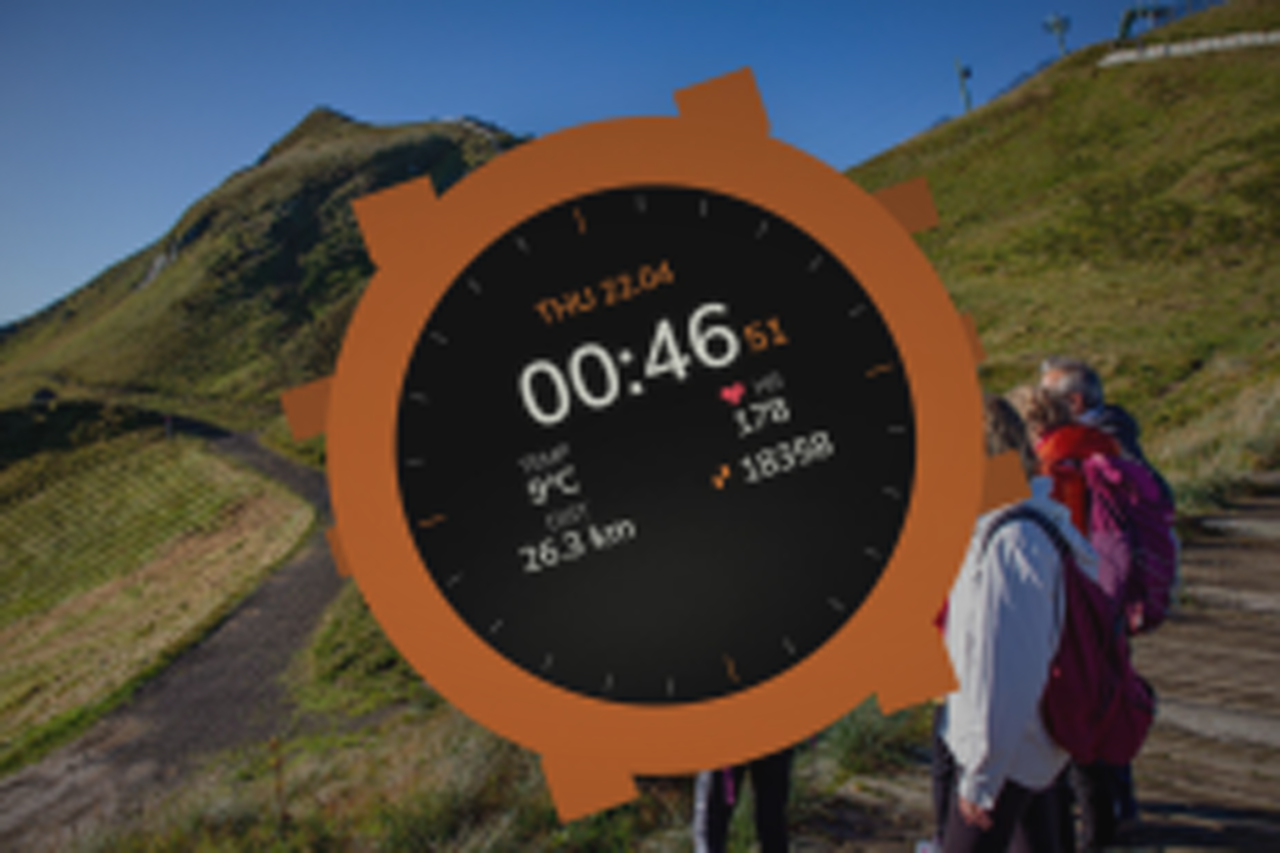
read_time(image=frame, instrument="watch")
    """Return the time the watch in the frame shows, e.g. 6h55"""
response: 0h46
